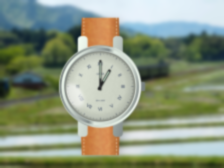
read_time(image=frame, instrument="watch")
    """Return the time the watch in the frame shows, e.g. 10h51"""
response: 1h00
